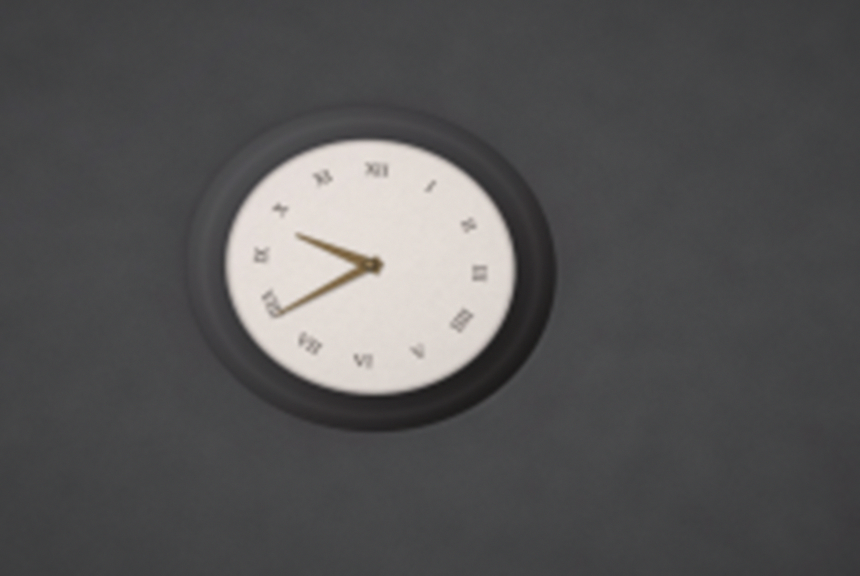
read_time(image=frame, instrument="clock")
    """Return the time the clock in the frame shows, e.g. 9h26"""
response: 9h39
